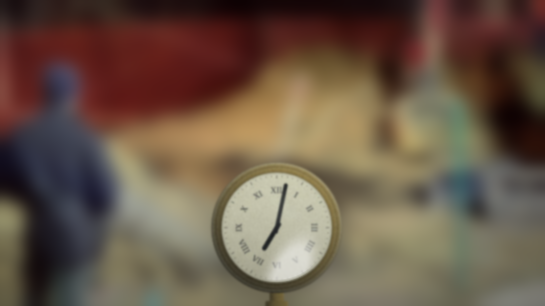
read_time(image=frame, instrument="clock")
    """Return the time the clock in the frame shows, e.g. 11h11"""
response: 7h02
